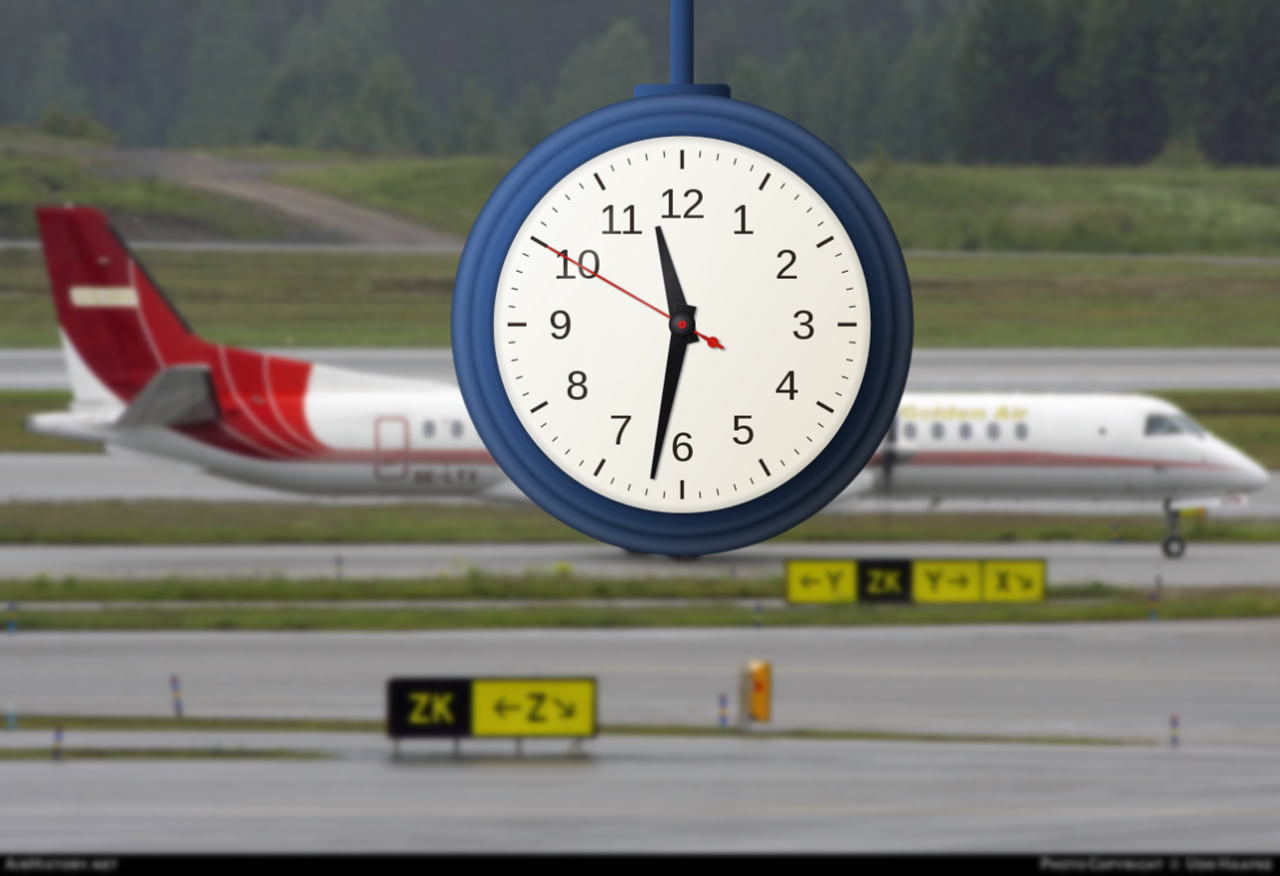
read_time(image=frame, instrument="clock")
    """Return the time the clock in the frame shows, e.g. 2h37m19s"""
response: 11h31m50s
